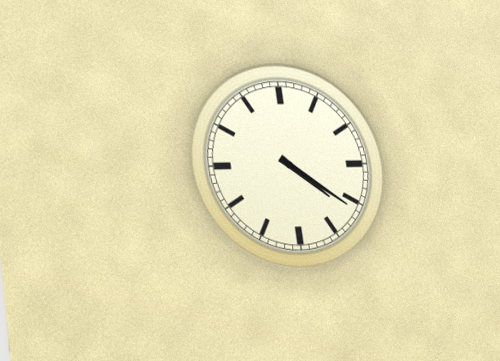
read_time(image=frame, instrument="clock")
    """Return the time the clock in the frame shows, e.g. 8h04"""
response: 4h21
